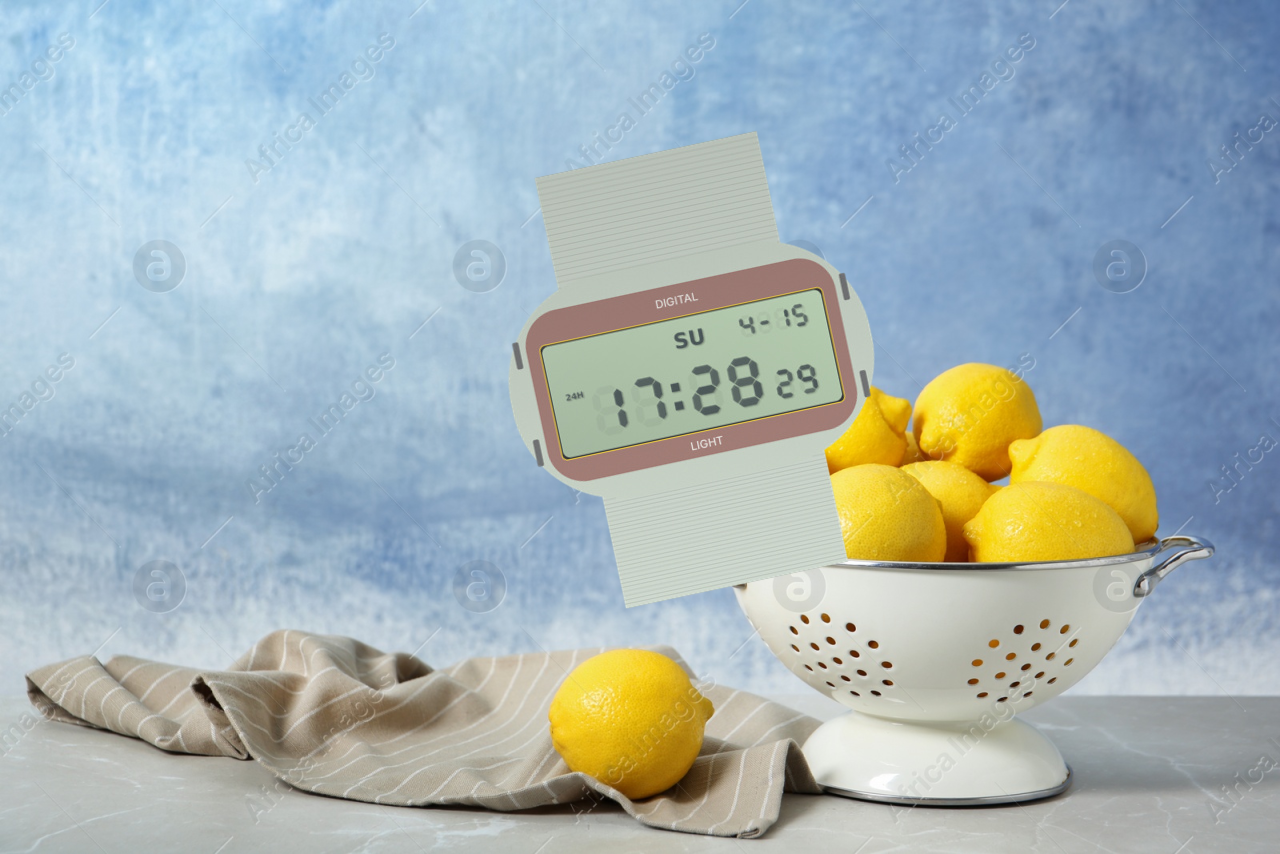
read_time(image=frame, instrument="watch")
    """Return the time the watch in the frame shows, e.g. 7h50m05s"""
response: 17h28m29s
